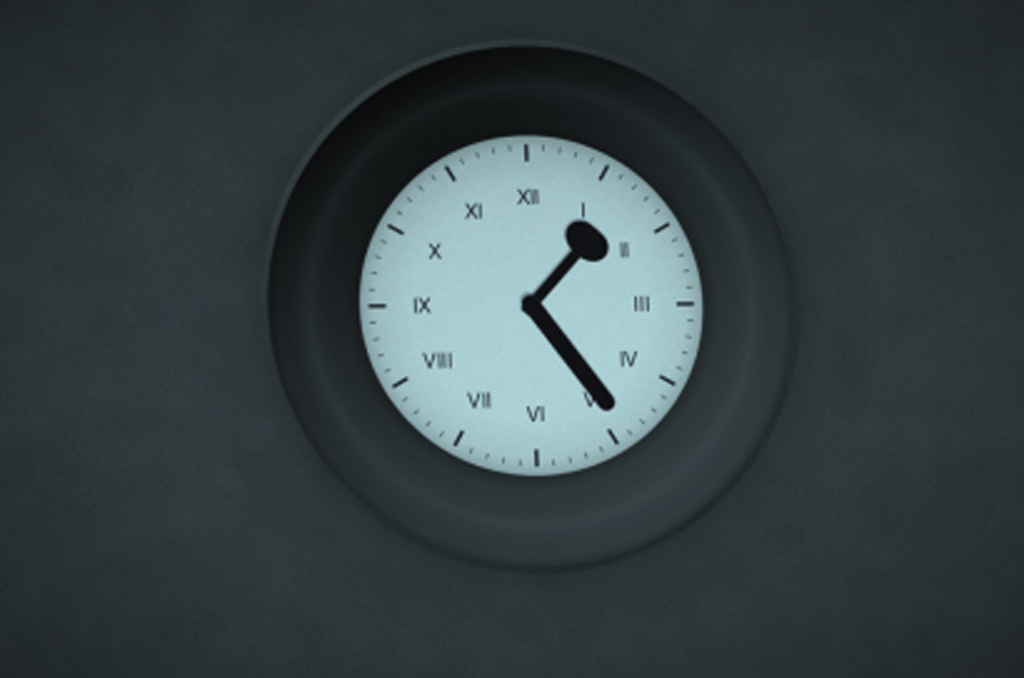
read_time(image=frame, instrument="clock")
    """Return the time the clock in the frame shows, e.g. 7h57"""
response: 1h24
